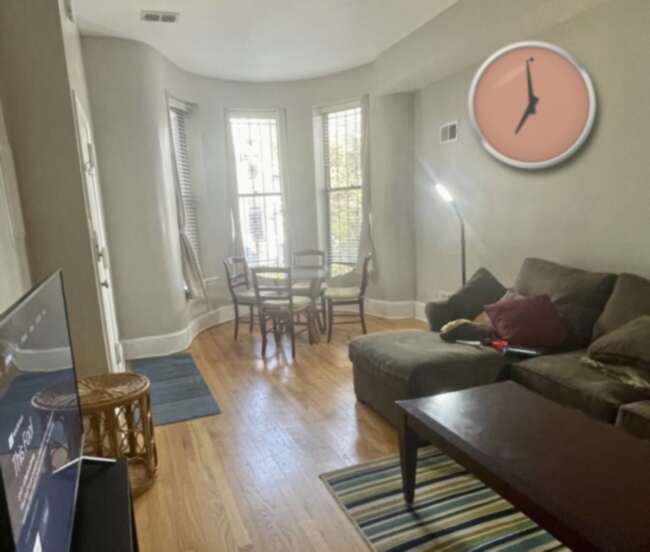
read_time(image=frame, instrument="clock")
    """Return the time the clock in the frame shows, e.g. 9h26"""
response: 6h59
